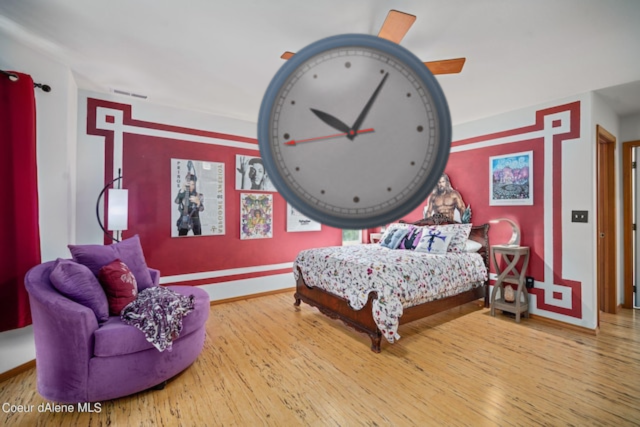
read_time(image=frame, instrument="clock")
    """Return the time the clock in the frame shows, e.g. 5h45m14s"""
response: 10h05m44s
